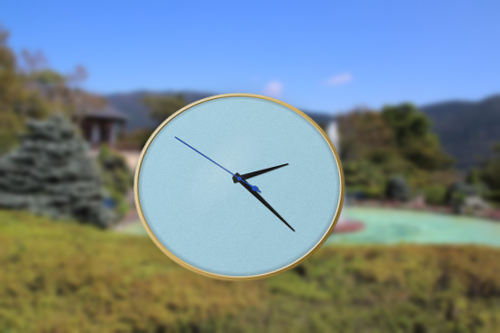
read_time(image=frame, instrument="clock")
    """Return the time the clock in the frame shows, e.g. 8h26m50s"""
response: 2h22m51s
